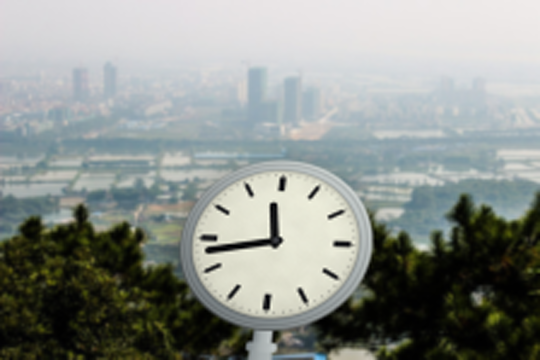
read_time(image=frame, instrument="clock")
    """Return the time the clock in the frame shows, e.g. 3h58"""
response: 11h43
